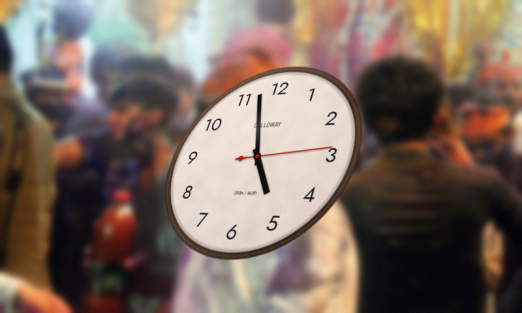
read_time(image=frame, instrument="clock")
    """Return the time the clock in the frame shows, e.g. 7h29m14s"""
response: 4h57m14s
